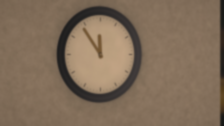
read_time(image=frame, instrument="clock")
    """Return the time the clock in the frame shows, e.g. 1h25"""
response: 11h54
